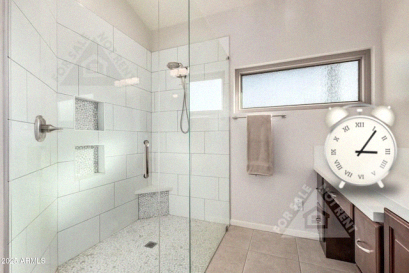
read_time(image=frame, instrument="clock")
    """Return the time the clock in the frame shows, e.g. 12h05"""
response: 3h06
